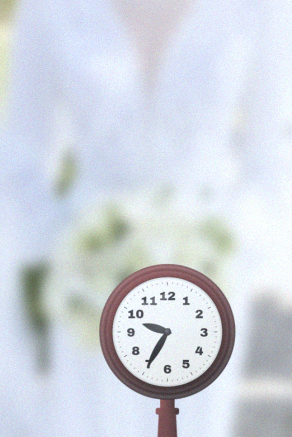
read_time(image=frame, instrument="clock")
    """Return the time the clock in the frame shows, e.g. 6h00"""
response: 9h35
